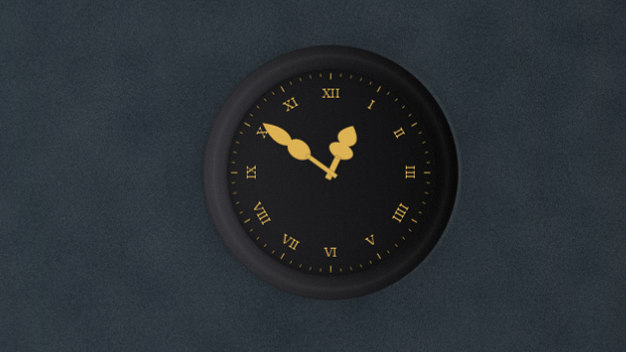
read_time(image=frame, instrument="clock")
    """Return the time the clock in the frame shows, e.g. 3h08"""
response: 12h51
